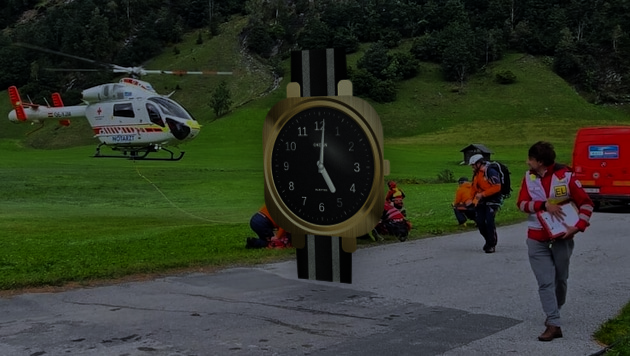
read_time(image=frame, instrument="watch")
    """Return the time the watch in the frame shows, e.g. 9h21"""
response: 5h01
